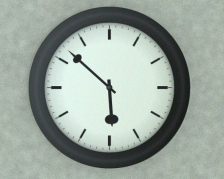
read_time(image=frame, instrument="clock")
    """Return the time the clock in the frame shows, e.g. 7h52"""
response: 5h52
